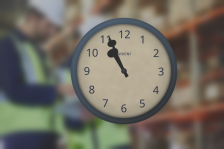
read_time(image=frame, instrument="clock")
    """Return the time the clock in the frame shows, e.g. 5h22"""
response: 10h56
